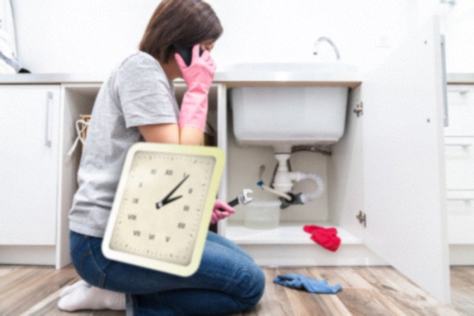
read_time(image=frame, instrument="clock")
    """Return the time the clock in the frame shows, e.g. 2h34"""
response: 2h06
